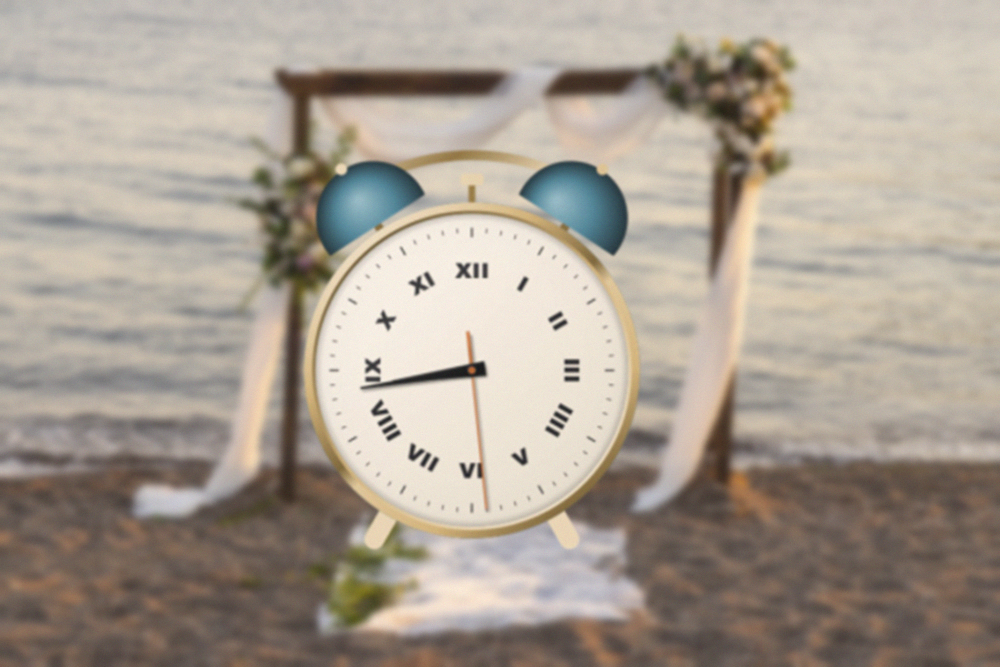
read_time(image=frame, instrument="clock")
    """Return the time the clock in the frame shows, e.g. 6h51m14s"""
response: 8h43m29s
